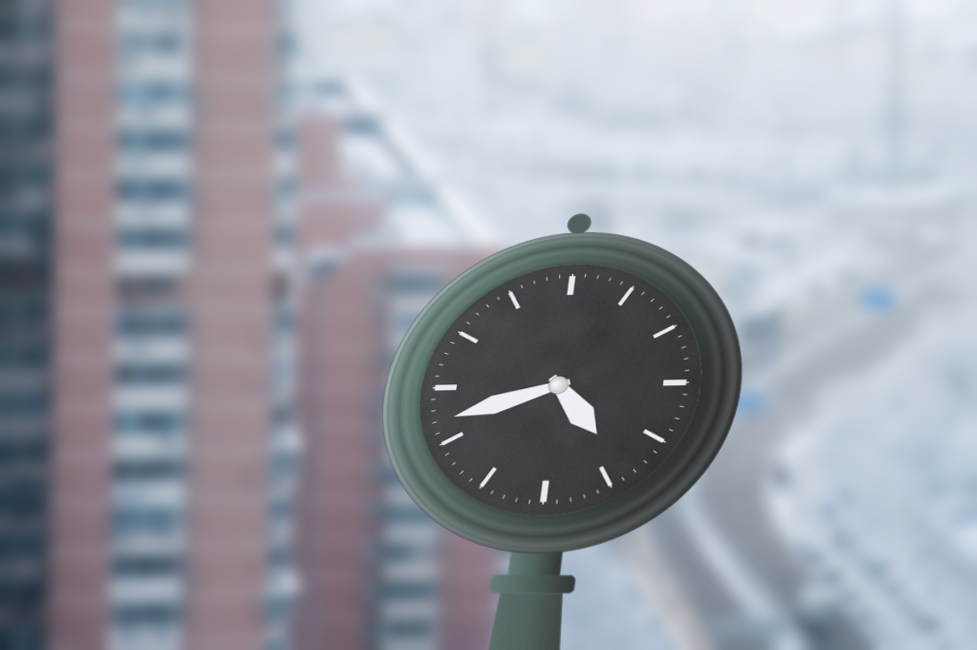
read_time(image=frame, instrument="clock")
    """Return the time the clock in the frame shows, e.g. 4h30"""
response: 4h42
